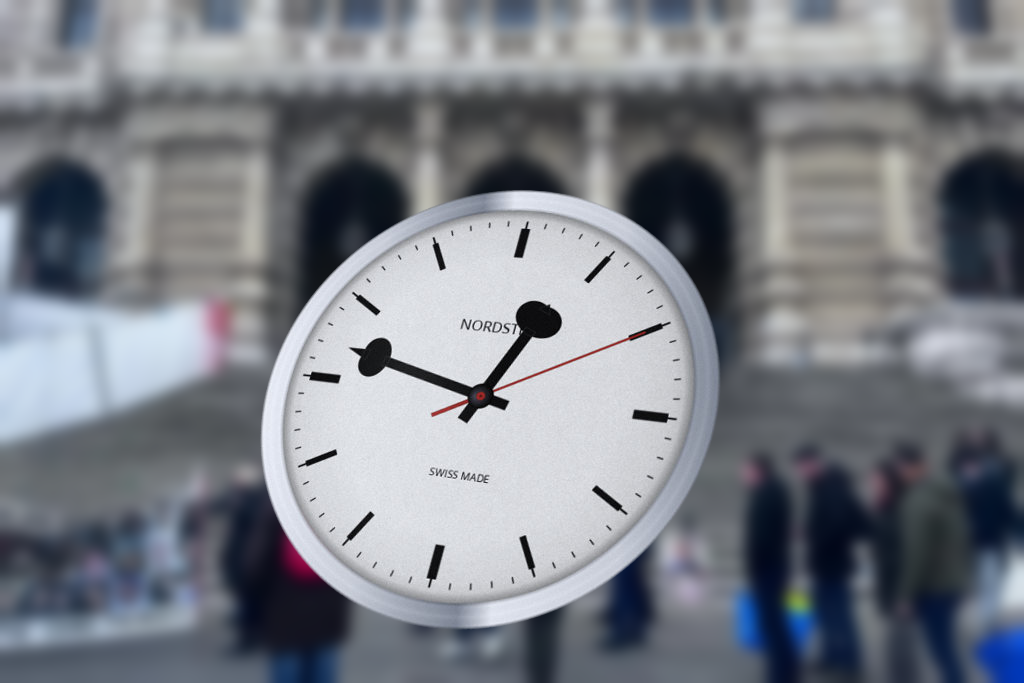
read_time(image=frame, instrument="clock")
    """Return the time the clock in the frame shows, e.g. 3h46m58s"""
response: 12h47m10s
